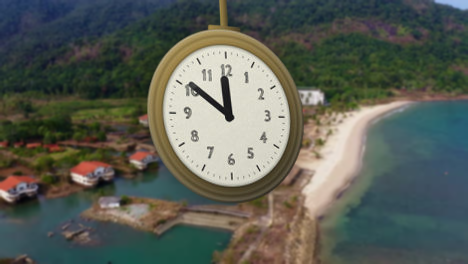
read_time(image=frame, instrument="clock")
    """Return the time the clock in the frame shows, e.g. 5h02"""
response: 11h51
